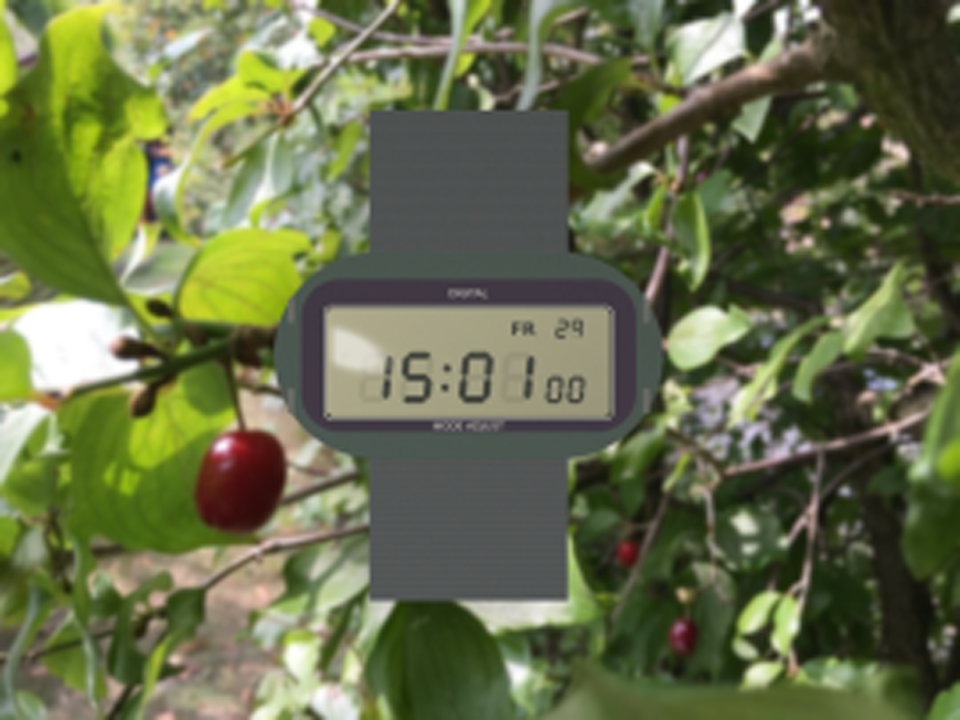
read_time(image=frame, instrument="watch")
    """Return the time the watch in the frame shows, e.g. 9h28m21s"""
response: 15h01m00s
